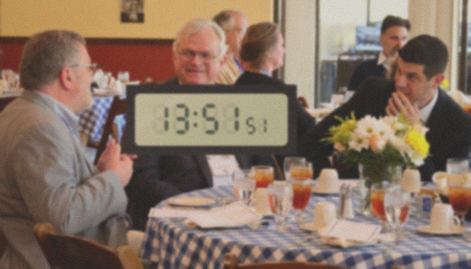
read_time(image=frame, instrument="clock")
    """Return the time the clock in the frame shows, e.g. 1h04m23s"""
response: 13h51m51s
